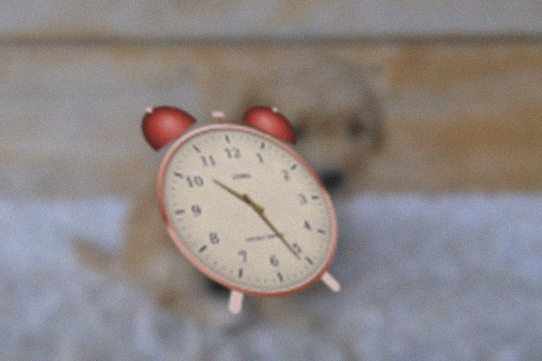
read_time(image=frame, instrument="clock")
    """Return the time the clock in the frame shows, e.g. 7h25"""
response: 10h26
